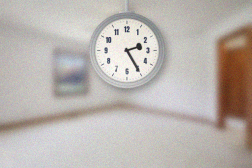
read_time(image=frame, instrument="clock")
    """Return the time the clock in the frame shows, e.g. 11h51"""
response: 2h25
